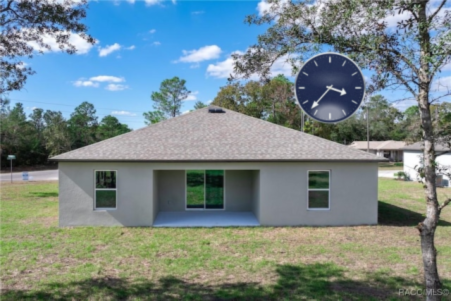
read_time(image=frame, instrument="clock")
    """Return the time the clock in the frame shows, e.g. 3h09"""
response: 3h37
